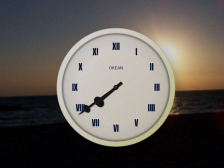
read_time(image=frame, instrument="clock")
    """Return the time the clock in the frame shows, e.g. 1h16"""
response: 7h39
